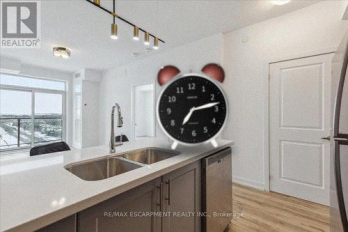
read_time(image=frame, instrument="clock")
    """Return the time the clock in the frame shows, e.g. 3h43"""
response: 7h13
